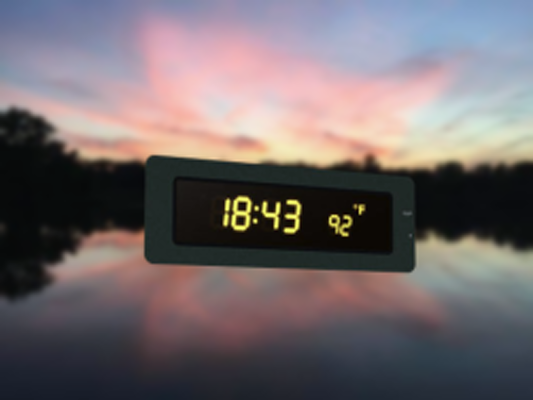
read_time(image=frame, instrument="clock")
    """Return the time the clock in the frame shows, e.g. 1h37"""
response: 18h43
